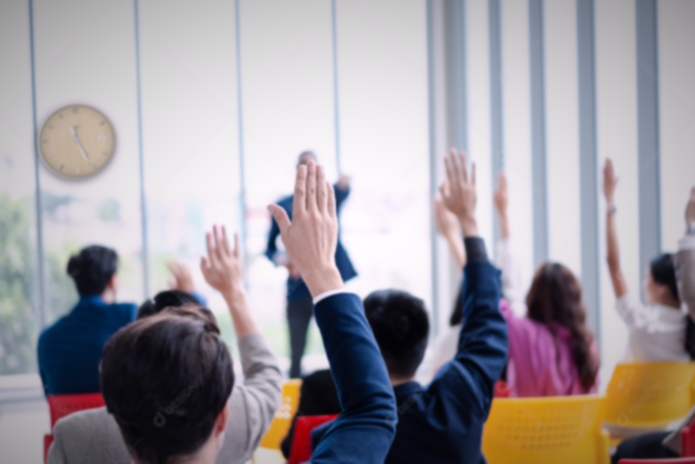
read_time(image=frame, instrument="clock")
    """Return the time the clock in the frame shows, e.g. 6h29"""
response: 11h26
